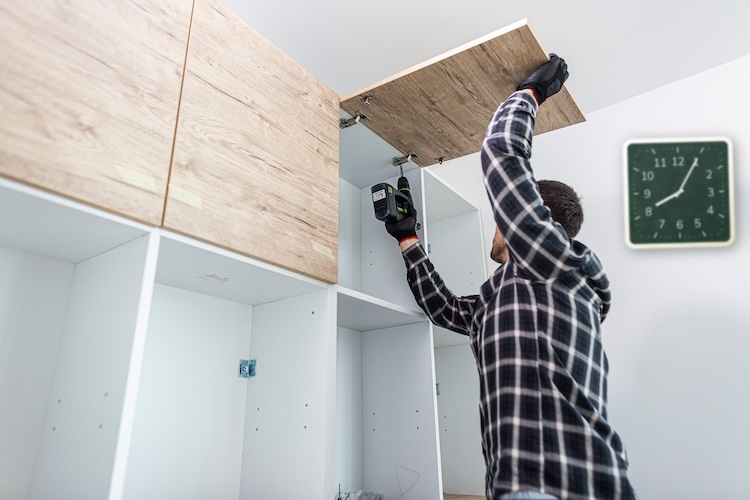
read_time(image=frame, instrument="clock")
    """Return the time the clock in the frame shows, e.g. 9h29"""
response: 8h05
